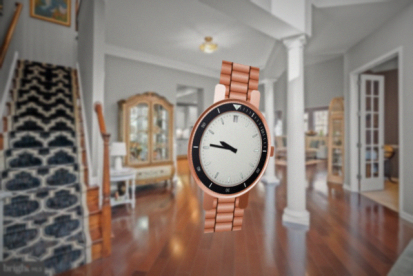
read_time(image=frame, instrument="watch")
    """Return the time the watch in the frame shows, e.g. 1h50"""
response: 9h46
